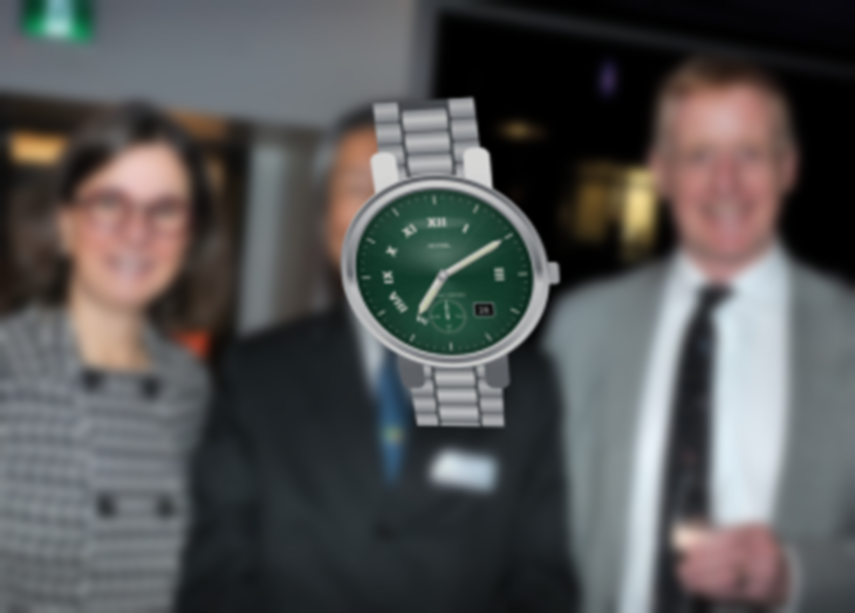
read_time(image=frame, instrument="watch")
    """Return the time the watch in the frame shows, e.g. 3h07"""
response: 7h10
